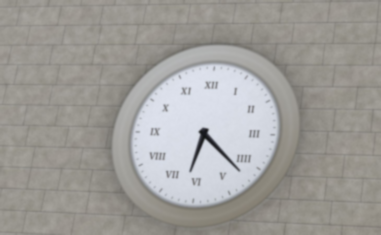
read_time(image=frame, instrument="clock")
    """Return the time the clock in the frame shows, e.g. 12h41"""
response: 6h22
